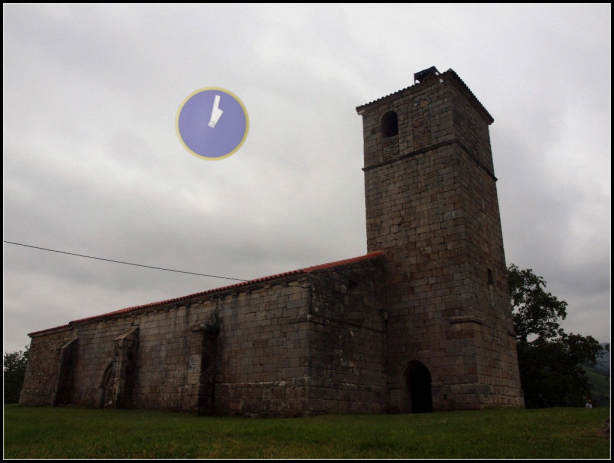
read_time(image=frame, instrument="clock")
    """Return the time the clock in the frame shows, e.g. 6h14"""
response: 1h02
